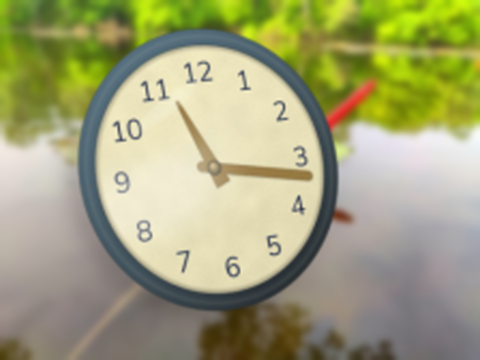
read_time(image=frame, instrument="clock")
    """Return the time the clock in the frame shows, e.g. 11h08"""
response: 11h17
